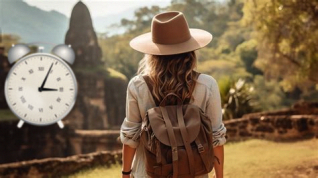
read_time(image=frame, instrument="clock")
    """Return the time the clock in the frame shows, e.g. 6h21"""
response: 3h04
